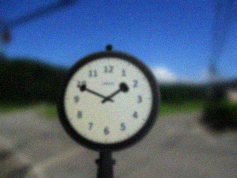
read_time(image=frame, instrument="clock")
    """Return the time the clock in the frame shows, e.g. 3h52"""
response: 1h49
